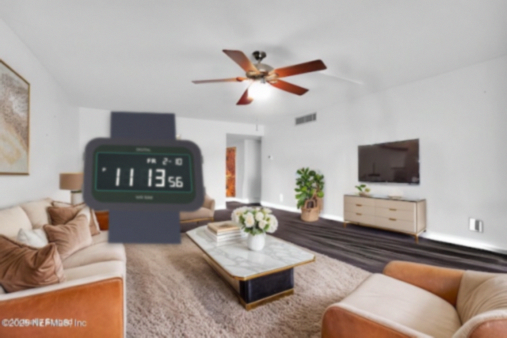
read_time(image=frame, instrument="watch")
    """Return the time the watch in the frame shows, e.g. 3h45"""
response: 11h13
